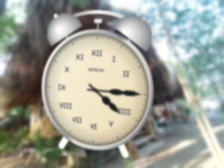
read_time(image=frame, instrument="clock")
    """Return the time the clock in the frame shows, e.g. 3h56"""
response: 4h15
